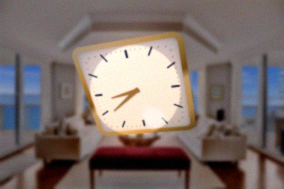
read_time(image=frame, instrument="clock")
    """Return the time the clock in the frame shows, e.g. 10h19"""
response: 8h39
